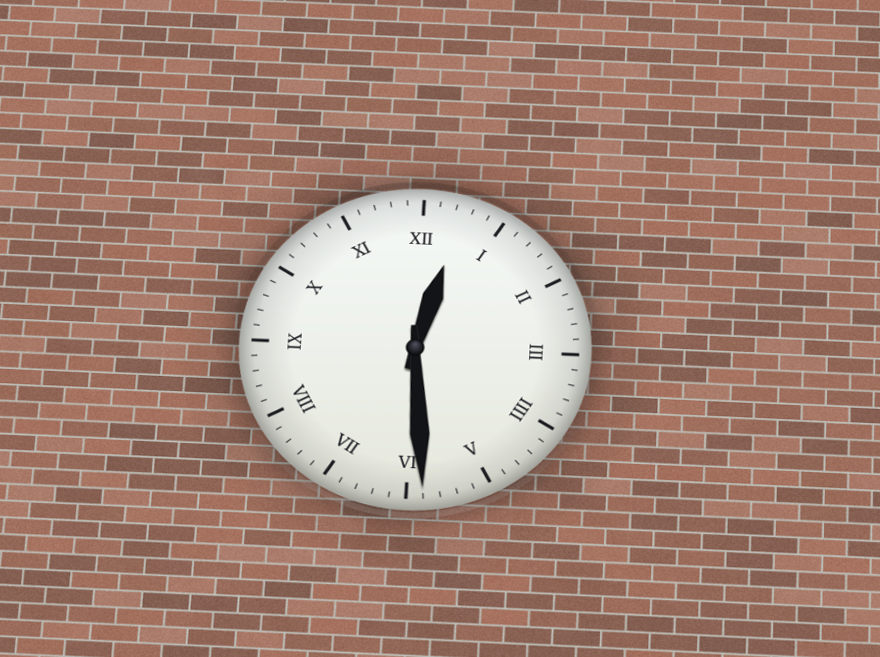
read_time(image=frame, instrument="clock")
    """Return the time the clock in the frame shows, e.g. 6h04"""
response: 12h29
